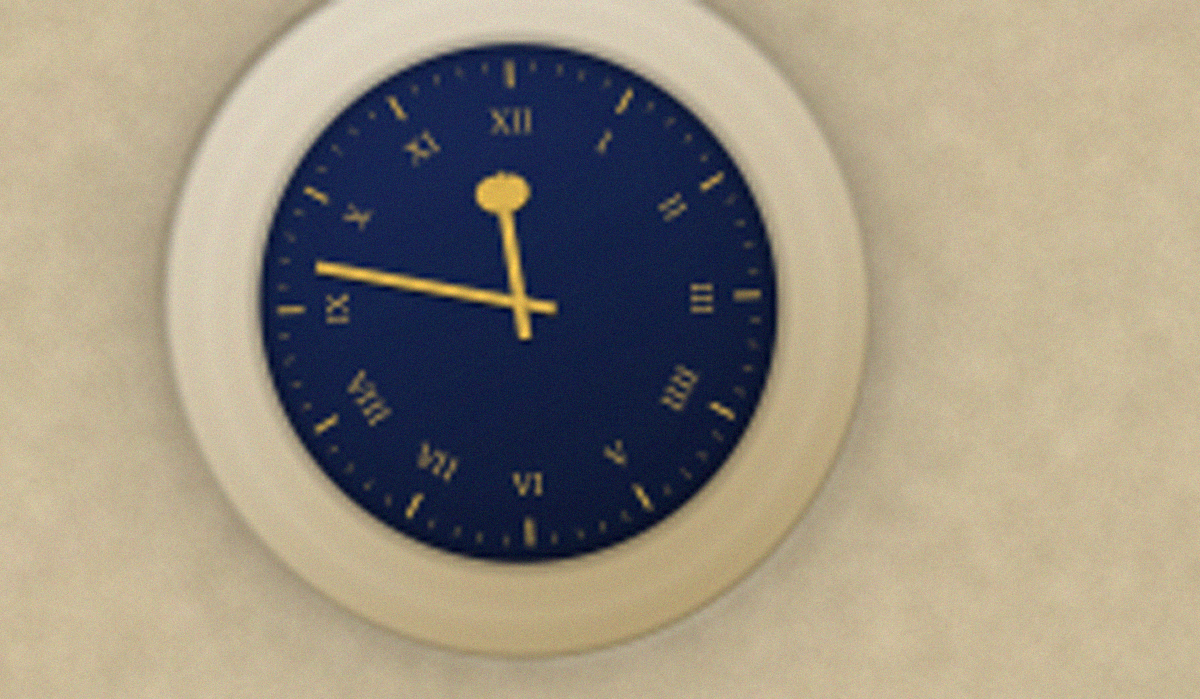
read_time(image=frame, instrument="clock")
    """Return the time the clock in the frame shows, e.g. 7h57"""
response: 11h47
